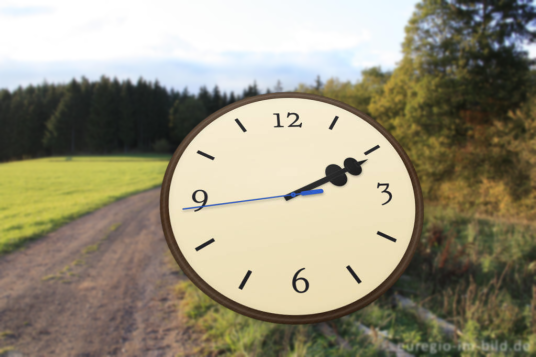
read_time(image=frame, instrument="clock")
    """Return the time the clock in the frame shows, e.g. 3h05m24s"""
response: 2h10m44s
